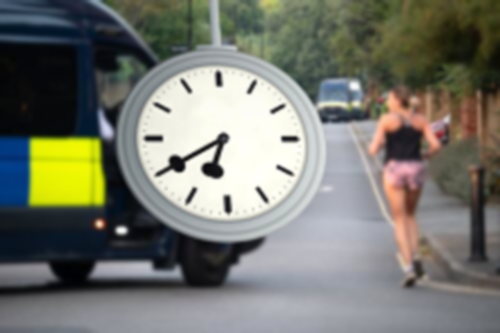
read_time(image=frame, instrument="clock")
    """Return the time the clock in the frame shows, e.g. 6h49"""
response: 6h40
